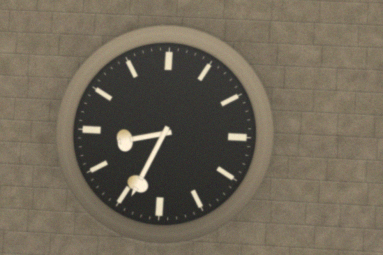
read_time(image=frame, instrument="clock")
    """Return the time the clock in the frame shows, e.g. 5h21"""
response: 8h34
